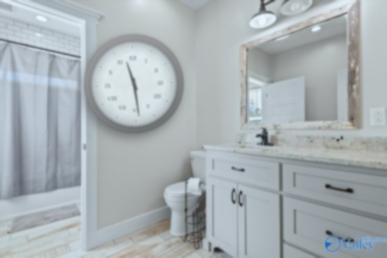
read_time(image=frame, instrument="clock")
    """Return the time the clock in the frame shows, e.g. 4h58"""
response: 11h29
